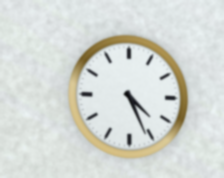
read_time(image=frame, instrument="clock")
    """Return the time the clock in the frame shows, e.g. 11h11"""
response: 4h26
